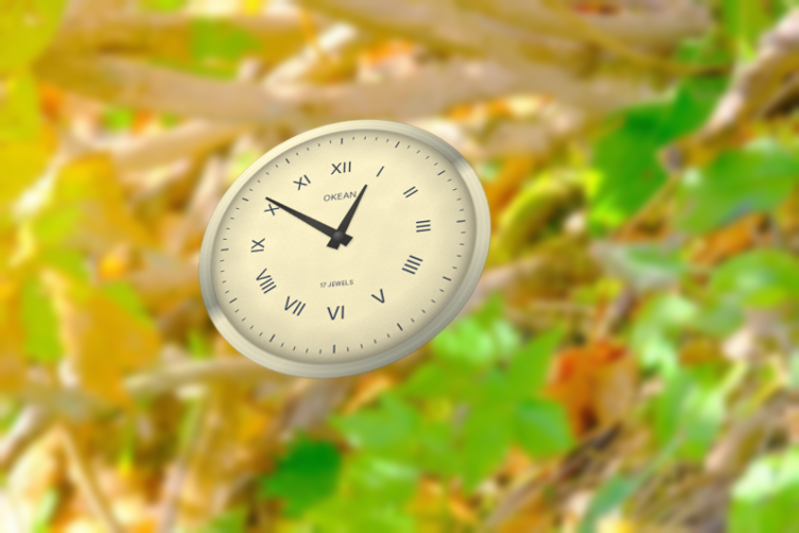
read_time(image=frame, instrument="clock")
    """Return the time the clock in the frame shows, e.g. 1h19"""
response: 12h51
